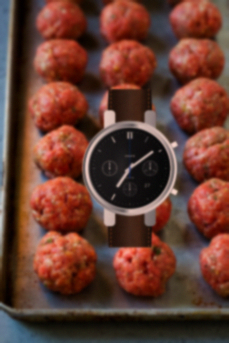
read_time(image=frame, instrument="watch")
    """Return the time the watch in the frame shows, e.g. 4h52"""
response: 7h09
